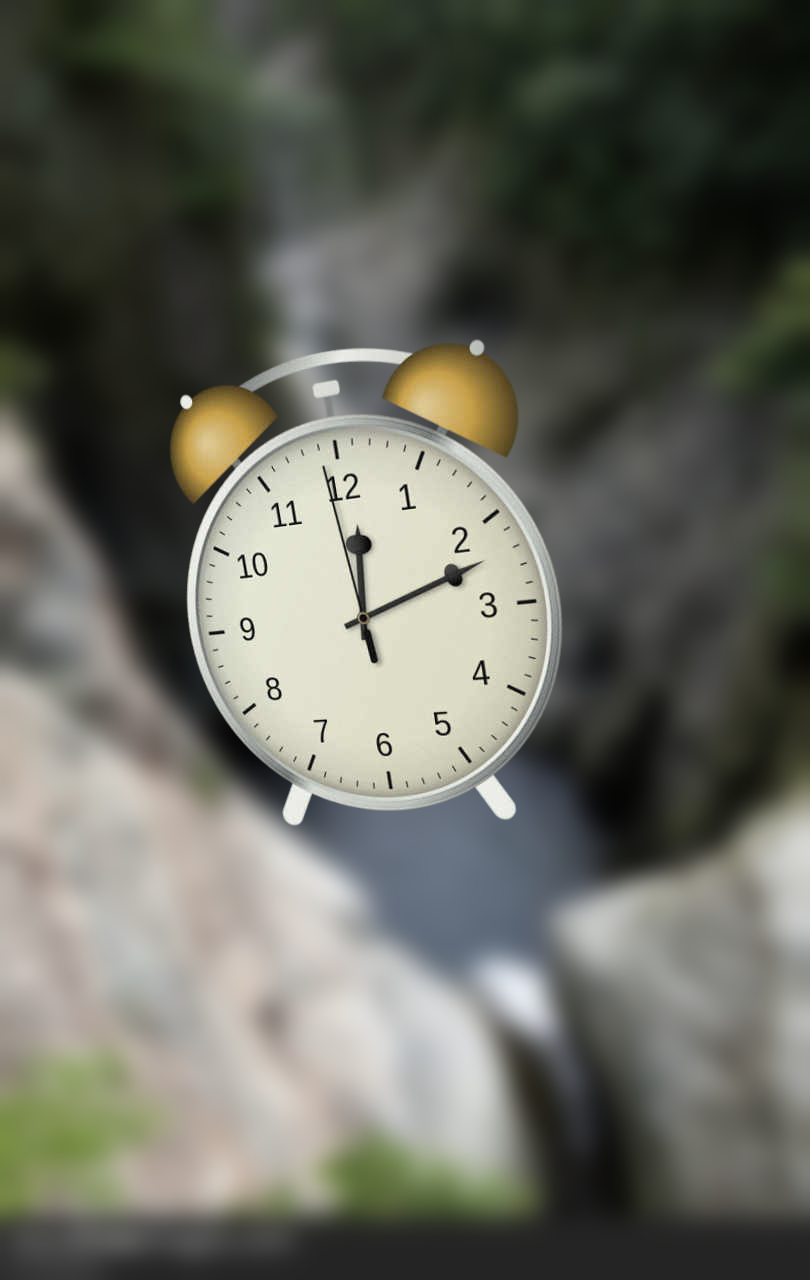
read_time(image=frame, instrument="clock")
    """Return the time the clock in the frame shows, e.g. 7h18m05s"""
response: 12h11m59s
